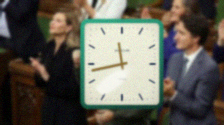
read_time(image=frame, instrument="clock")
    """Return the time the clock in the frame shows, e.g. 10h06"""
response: 11h43
